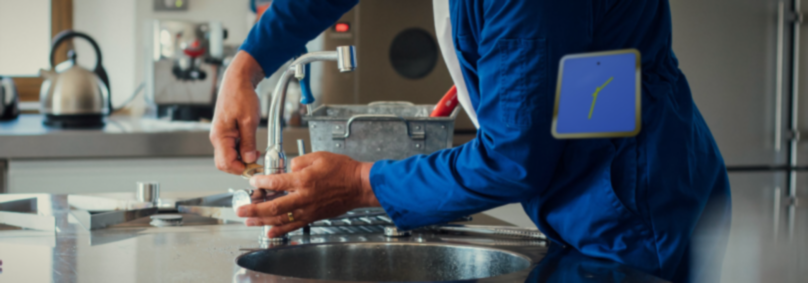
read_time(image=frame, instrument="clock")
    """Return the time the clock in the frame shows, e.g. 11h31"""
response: 1h32
